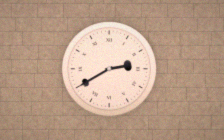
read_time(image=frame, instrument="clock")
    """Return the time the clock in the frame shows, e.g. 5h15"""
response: 2h40
